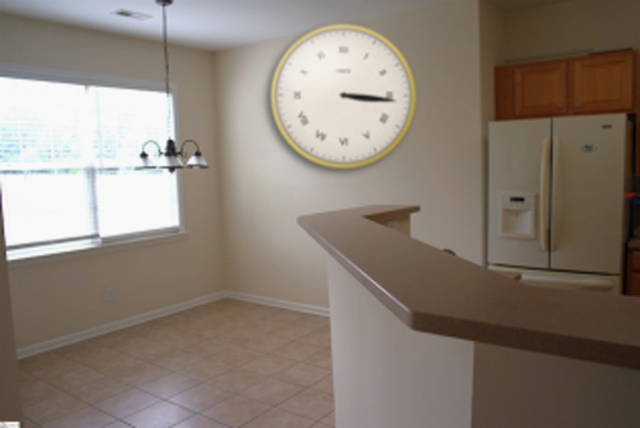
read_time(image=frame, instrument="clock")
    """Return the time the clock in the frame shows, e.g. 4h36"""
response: 3h16
